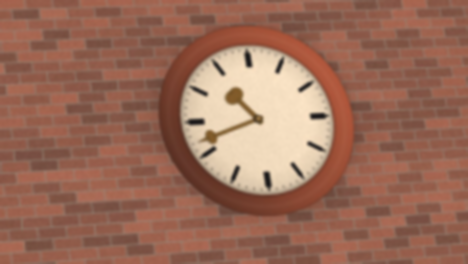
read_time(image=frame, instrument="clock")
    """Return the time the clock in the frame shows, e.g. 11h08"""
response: 10h42
